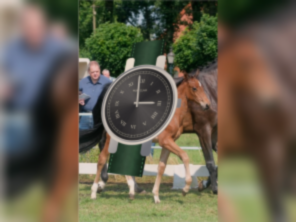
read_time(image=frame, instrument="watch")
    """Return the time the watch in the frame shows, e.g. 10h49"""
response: 2h59
